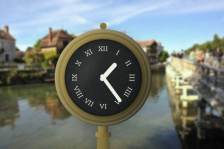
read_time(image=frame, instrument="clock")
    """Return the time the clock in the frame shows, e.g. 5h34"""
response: 1h24
